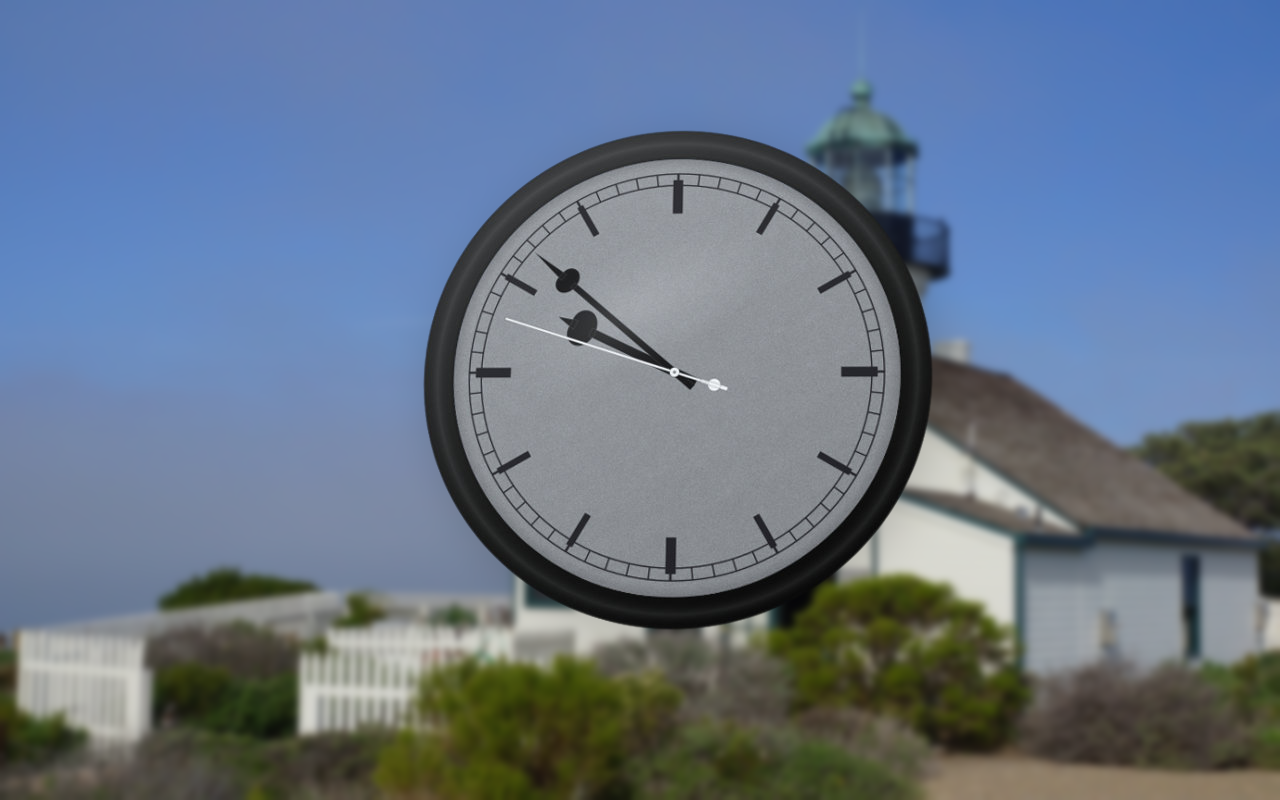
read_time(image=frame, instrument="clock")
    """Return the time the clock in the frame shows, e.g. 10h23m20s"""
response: 9h51m48s
